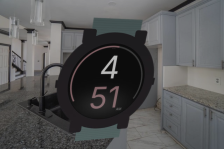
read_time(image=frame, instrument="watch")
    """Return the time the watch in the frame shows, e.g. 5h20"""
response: 4h51
